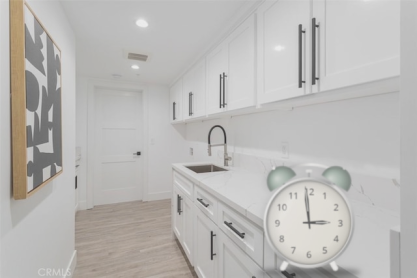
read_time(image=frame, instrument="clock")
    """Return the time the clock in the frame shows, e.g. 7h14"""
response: 2h59
